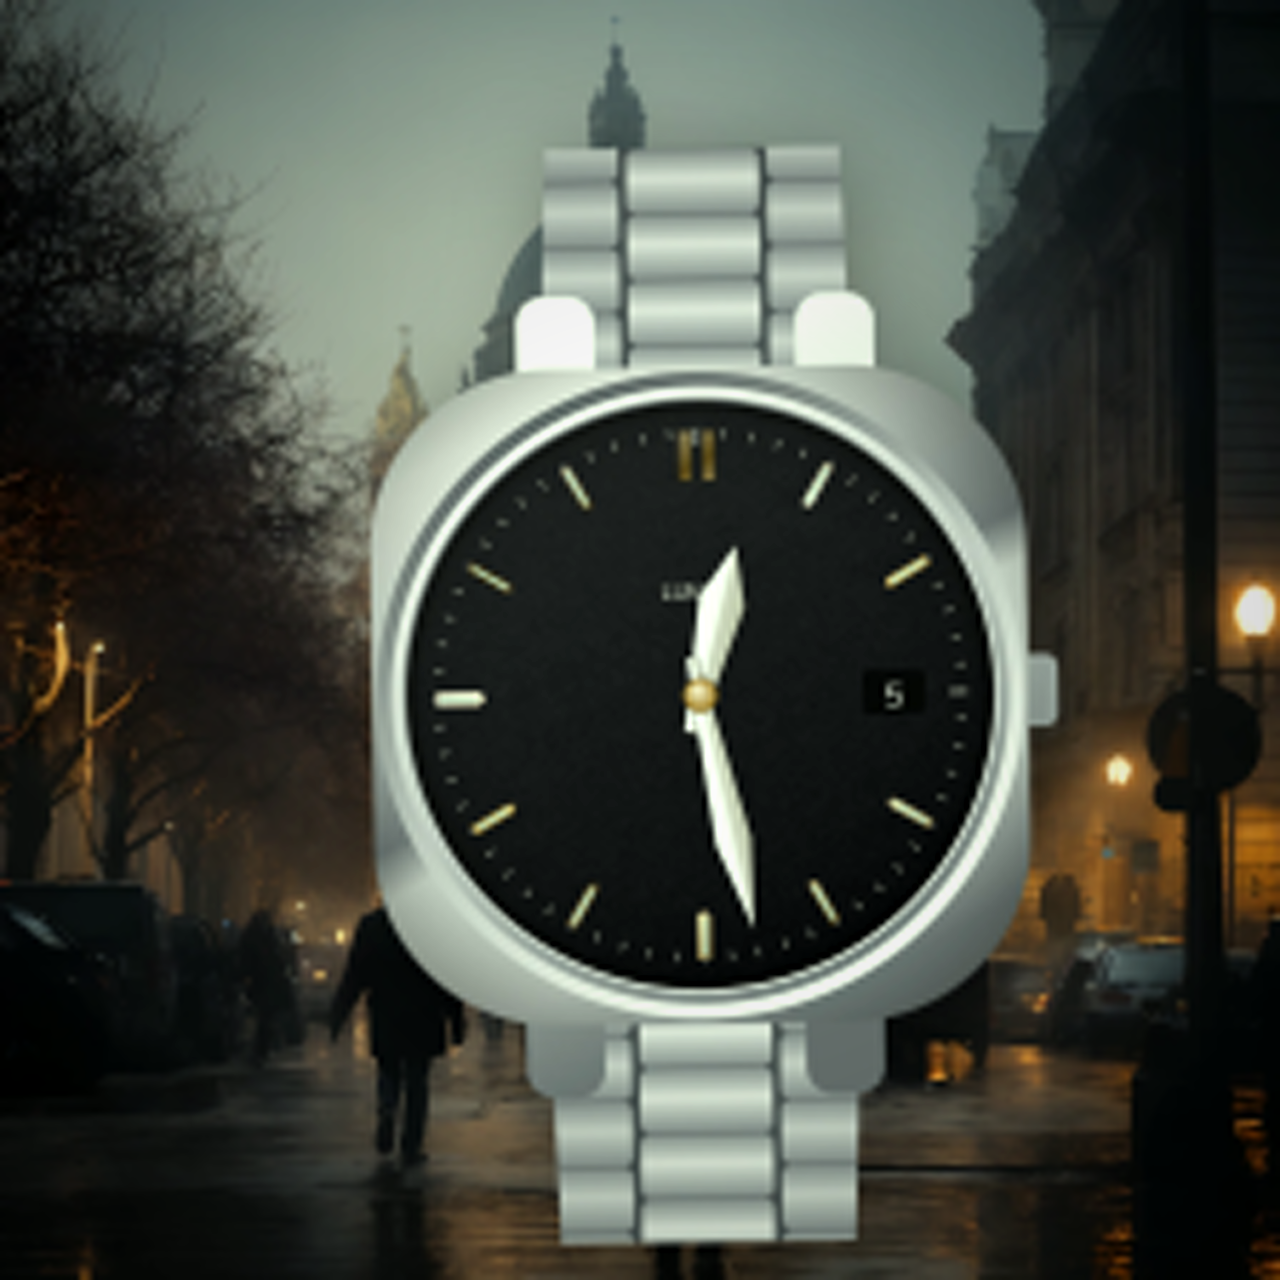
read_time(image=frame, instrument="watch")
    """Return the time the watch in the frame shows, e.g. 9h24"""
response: 12h28
